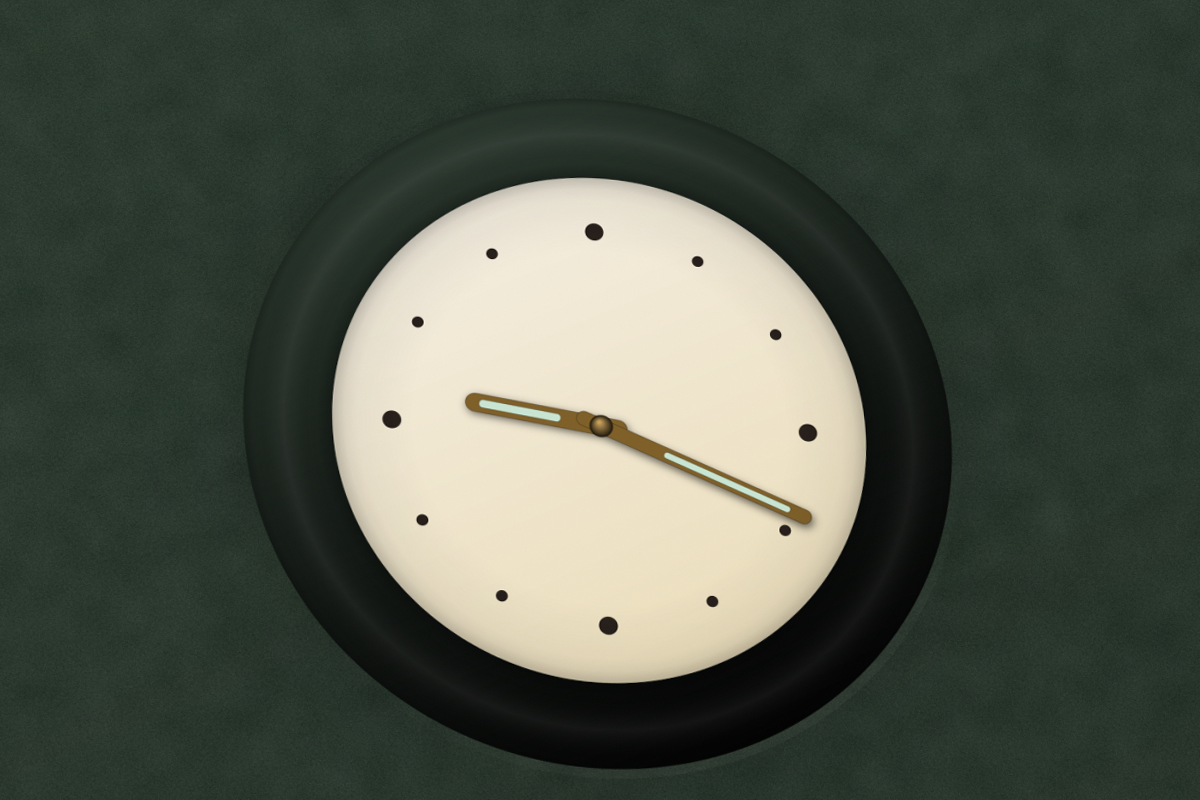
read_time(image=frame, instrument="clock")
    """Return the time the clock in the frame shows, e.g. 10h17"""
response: 9h19
